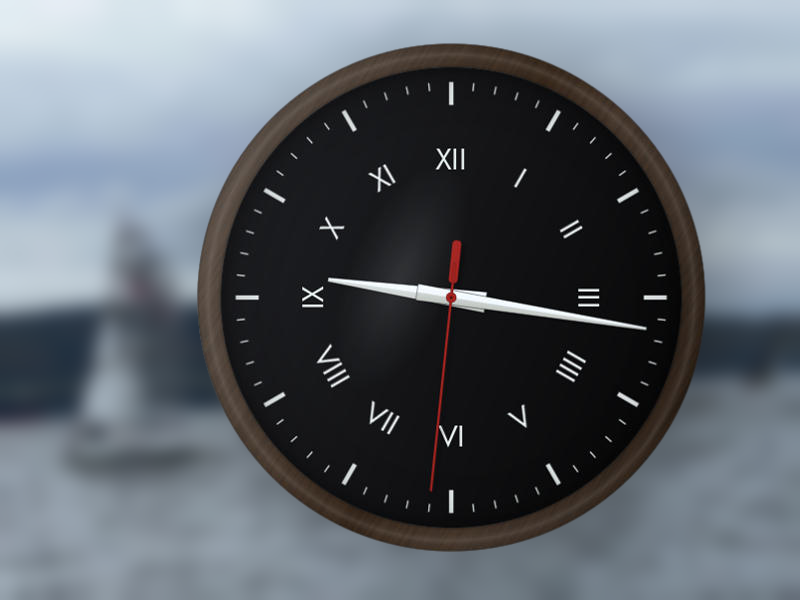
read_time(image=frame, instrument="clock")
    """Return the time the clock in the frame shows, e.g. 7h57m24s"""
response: 9h16m31s
